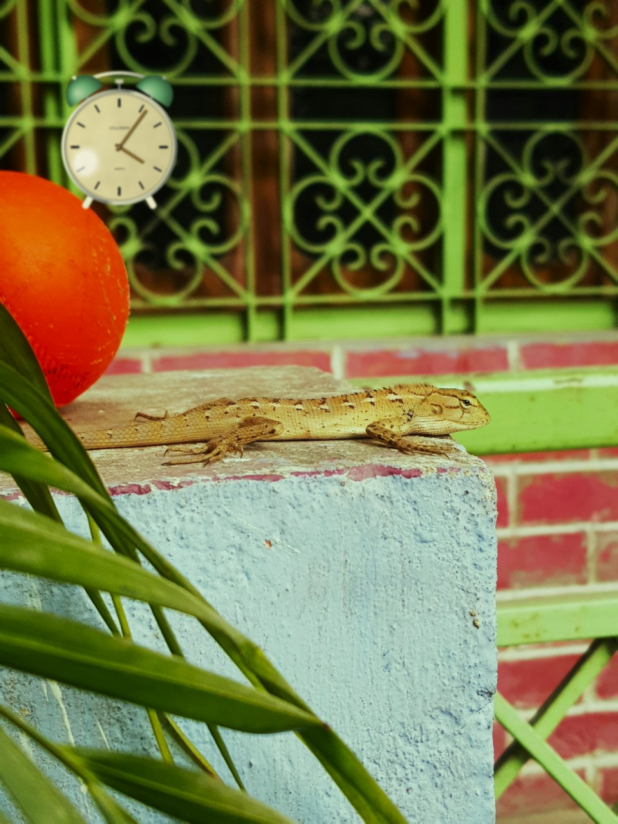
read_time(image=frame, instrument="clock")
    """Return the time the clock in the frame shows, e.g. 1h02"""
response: 4h06
